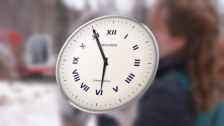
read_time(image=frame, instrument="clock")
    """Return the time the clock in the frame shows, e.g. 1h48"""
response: 5h55
